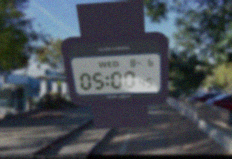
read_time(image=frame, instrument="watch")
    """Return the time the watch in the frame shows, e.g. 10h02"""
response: 5h00
